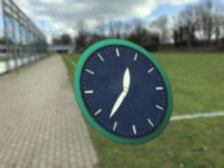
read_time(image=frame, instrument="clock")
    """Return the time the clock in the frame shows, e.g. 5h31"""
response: 12h37
